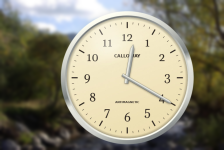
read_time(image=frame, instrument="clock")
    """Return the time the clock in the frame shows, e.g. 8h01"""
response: 12h20
